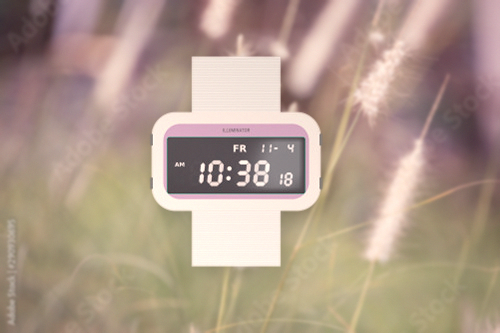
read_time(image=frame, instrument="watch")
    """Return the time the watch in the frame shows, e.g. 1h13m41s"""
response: 10h38m18s
